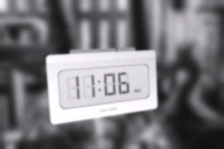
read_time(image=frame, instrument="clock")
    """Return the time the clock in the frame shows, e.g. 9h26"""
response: 11h06
